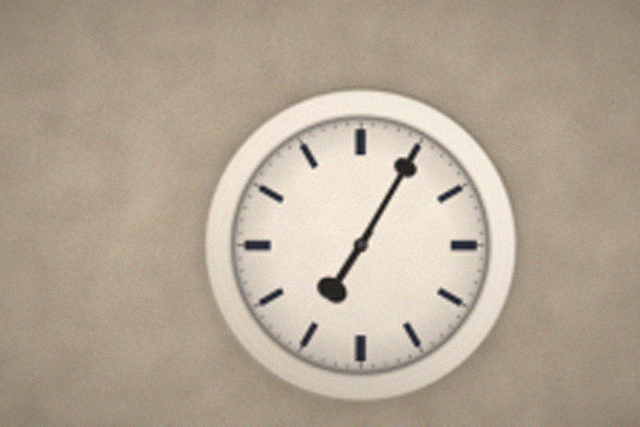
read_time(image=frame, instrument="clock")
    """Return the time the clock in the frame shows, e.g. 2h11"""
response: 7h05
